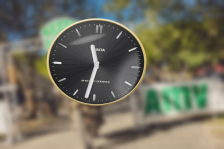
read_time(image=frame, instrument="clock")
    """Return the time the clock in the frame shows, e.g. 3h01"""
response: 11h32
